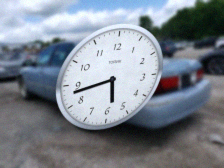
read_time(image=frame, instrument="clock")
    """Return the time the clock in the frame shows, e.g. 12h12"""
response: 5h43
